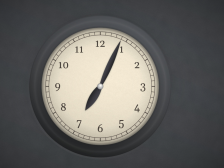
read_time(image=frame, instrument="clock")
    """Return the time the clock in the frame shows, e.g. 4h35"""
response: 7h04
